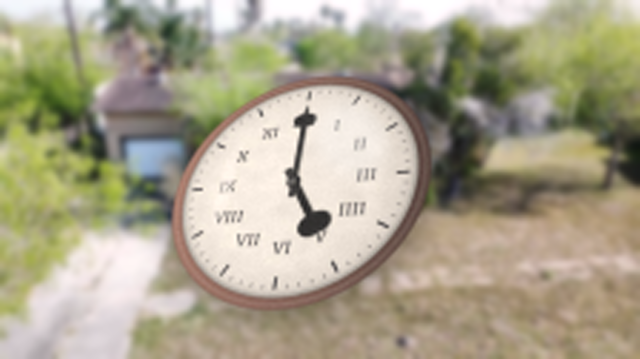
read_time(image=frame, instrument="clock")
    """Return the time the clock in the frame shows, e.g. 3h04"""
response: 5h00
